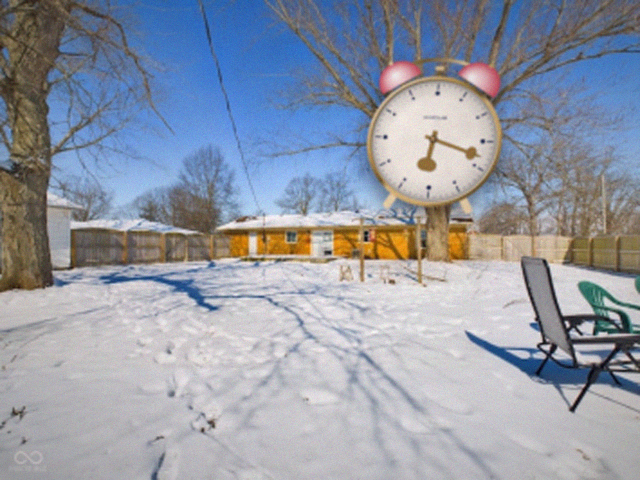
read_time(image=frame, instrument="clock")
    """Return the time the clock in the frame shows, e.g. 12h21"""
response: 6h18
